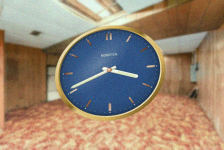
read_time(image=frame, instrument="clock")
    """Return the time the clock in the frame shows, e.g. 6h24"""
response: 3h41
